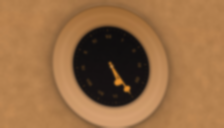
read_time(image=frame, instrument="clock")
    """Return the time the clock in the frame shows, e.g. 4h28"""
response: 5h25
